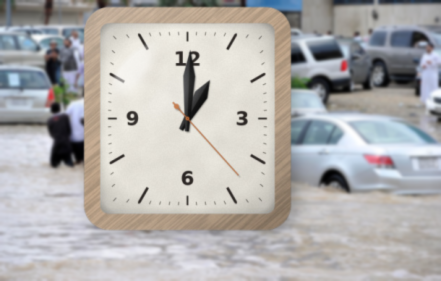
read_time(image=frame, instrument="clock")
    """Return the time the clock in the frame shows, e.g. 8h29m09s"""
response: 1h00m23s
